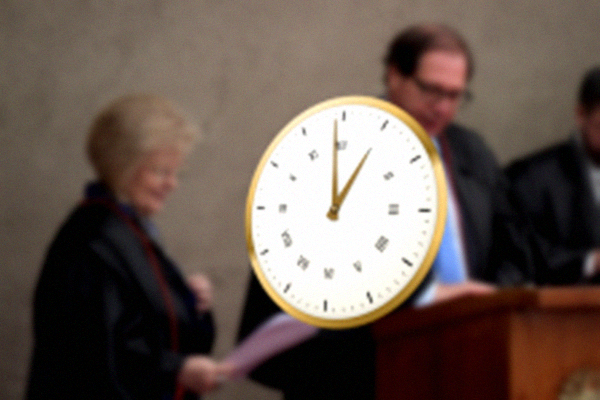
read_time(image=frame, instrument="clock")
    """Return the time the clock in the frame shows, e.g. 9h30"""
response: 12h59
